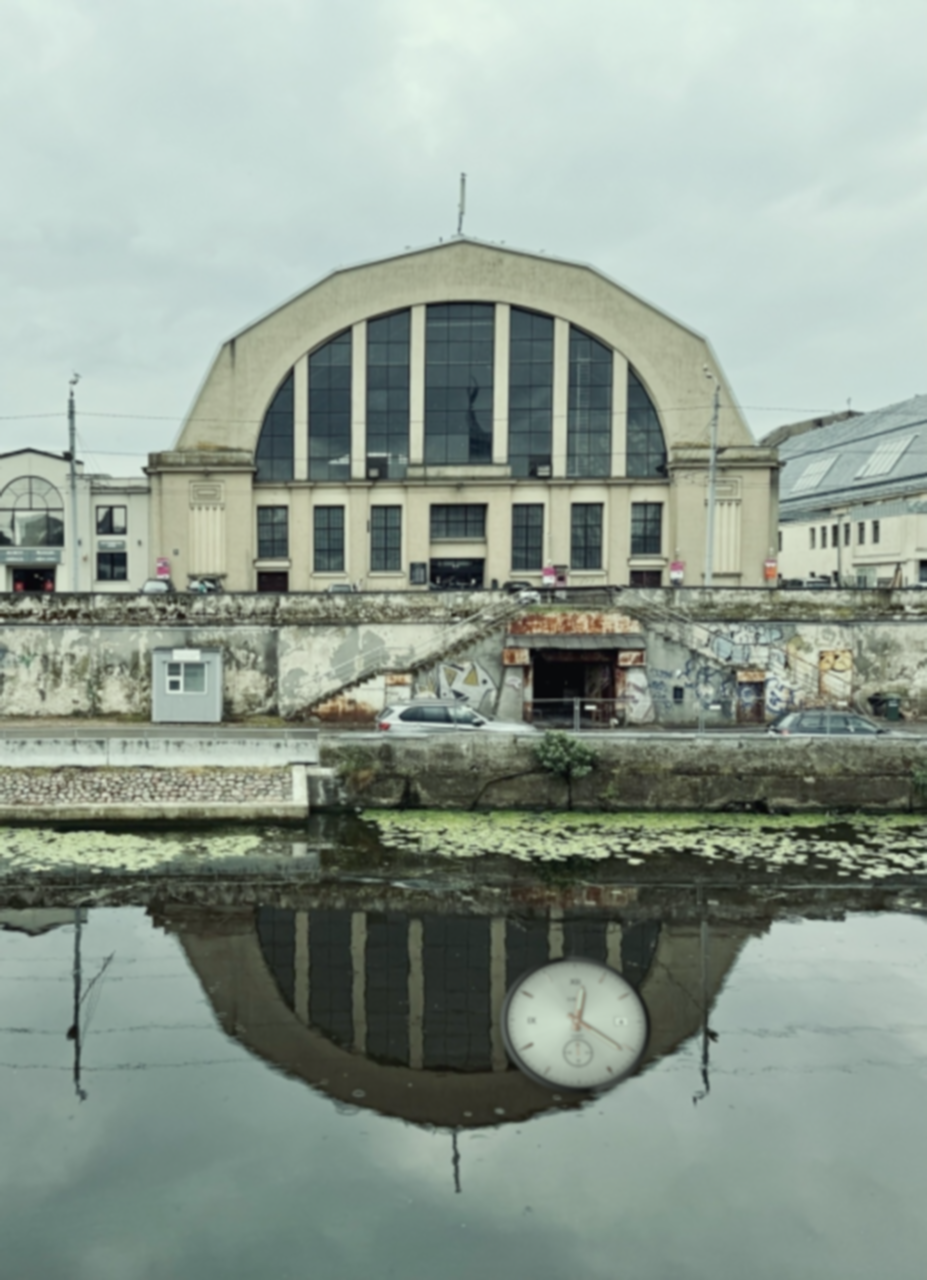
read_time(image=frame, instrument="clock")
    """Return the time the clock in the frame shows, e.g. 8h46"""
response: 12h21
